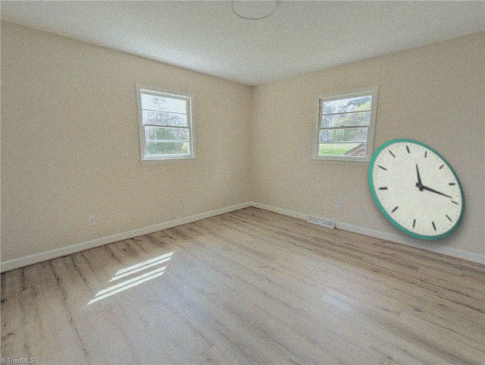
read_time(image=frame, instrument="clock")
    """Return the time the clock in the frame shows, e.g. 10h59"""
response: 12h19
